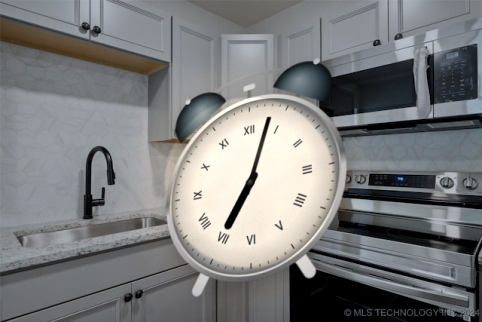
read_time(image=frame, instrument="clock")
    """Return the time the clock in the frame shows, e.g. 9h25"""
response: 7h03
